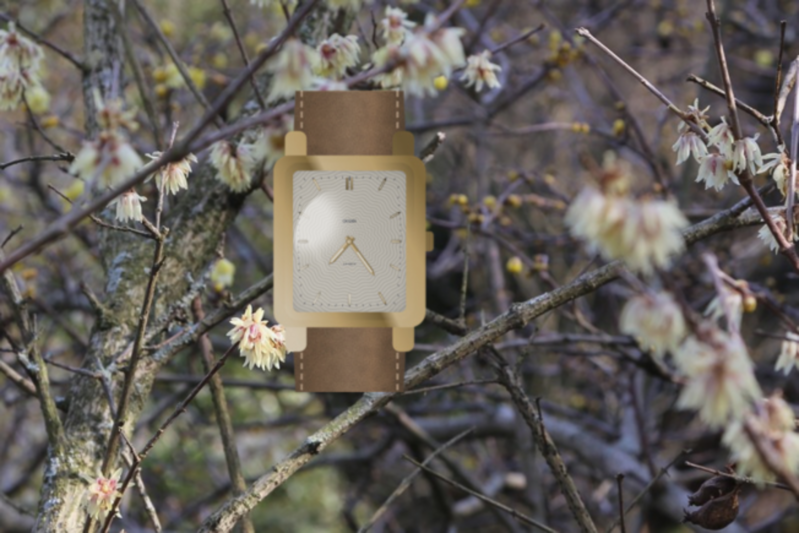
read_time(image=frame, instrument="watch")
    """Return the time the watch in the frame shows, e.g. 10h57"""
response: 7h24
